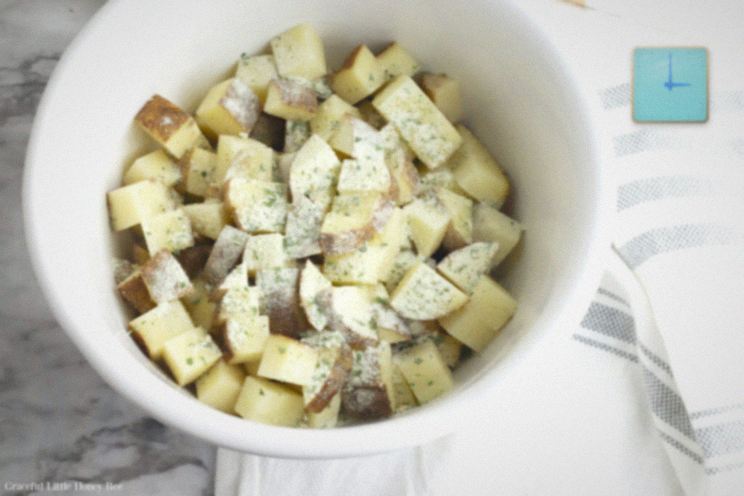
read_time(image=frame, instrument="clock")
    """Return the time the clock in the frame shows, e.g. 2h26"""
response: 3h00
